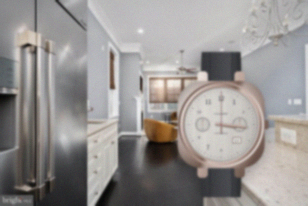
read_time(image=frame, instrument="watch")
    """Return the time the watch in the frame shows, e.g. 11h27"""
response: 3h16
